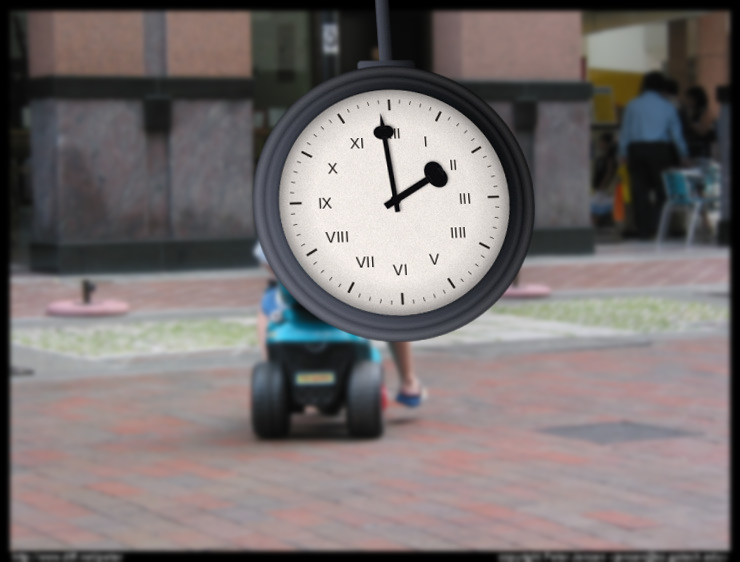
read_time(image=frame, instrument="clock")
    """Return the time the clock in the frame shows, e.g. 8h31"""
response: 1h59
